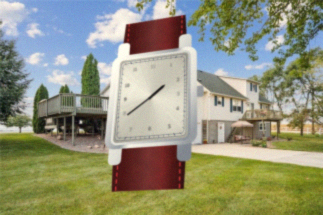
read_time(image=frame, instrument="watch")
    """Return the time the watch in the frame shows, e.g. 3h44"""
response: 1h39
